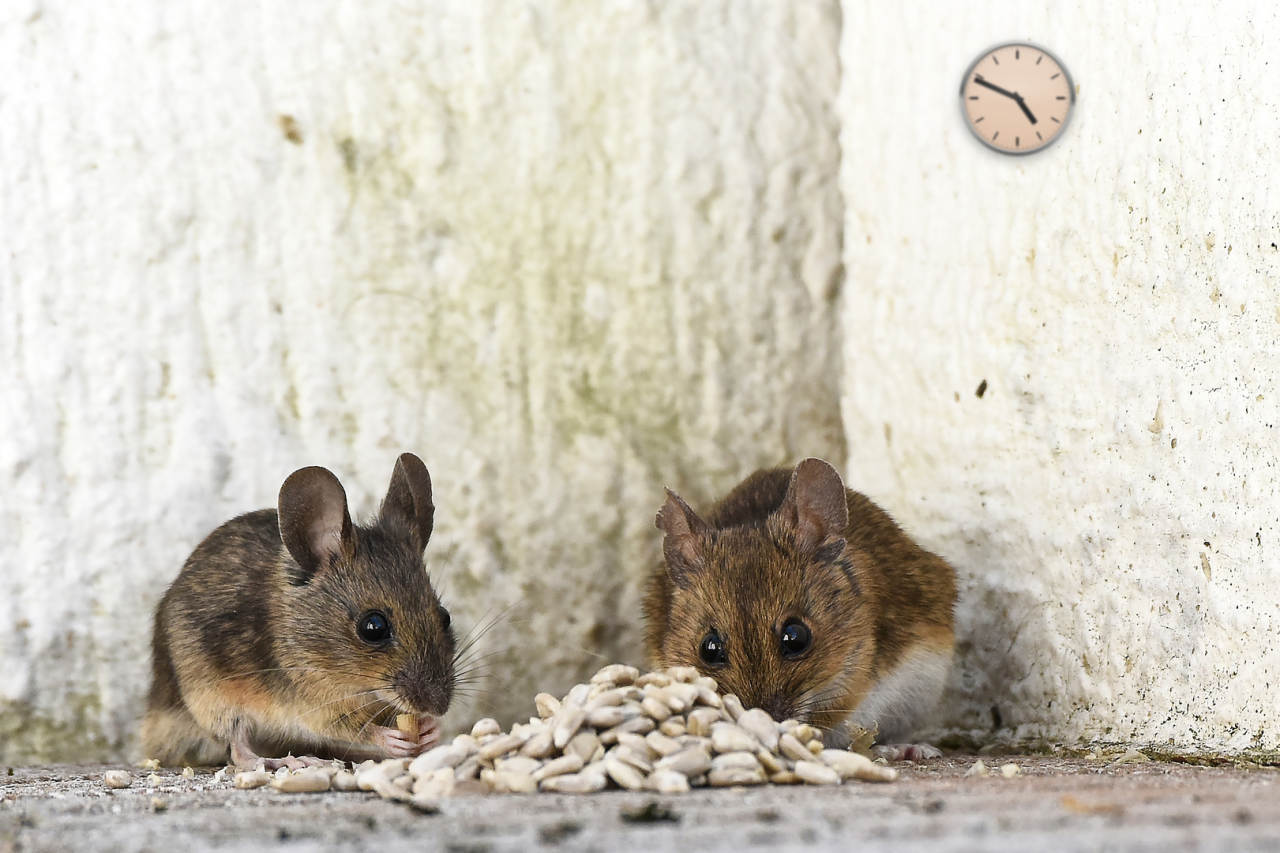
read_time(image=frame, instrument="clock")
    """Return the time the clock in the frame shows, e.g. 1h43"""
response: 4h49
